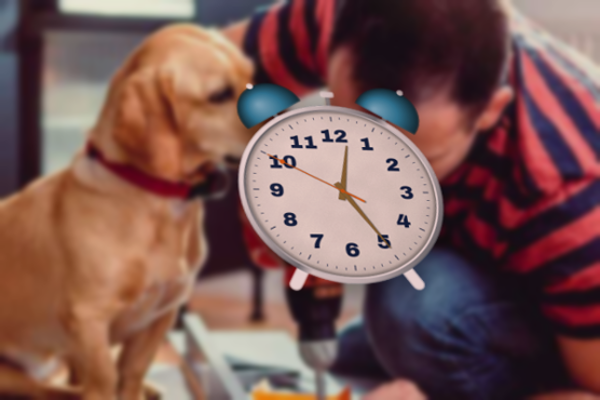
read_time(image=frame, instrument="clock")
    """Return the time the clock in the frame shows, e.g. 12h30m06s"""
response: 12h24m50s
